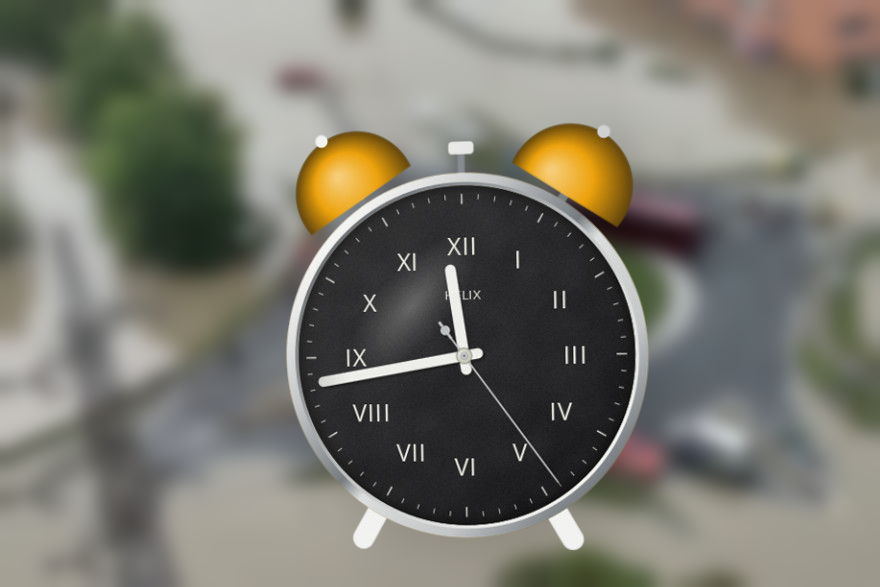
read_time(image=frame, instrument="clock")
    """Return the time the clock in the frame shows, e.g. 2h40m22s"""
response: 11h43m24s
